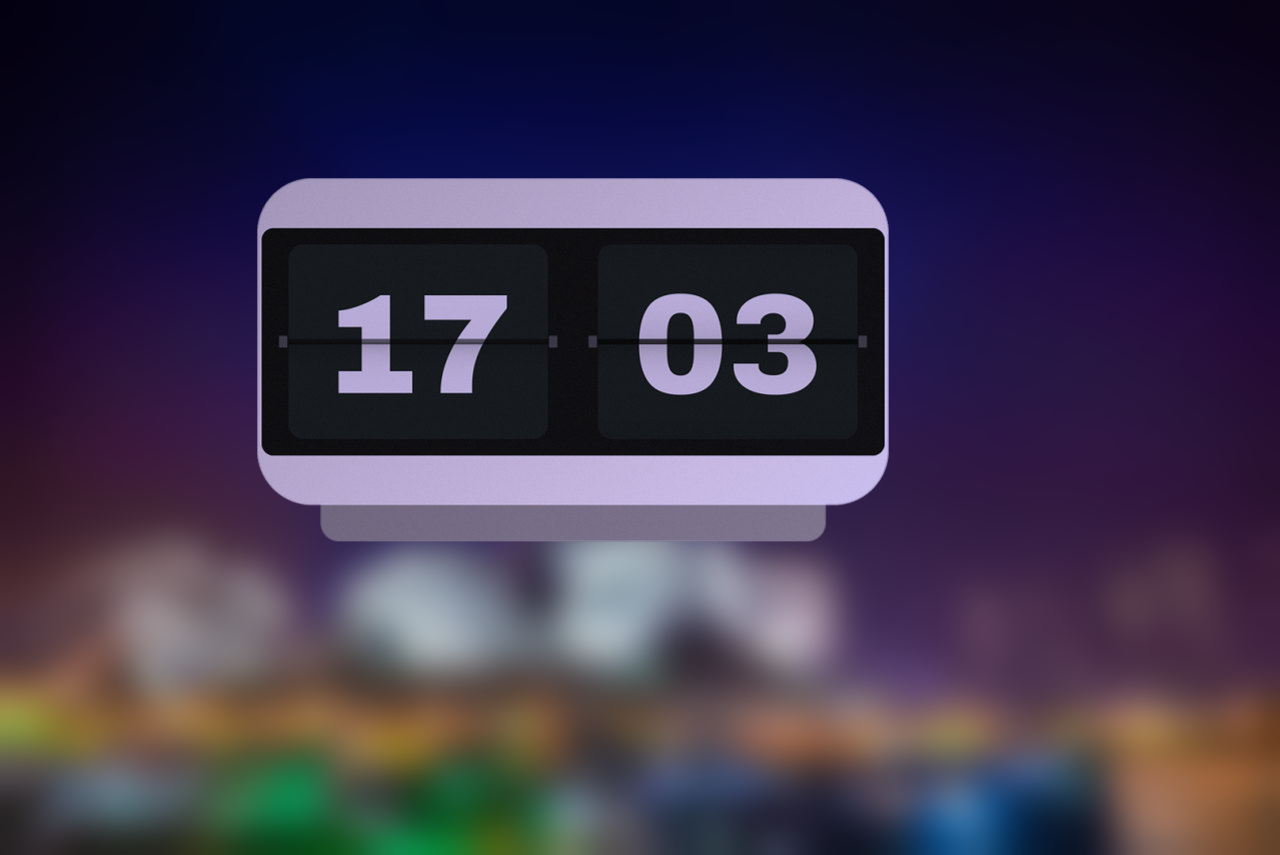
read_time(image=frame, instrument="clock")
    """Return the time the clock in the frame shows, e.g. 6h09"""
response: 17h03
